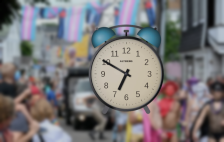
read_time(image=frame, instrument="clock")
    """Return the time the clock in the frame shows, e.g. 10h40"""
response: 6h50
